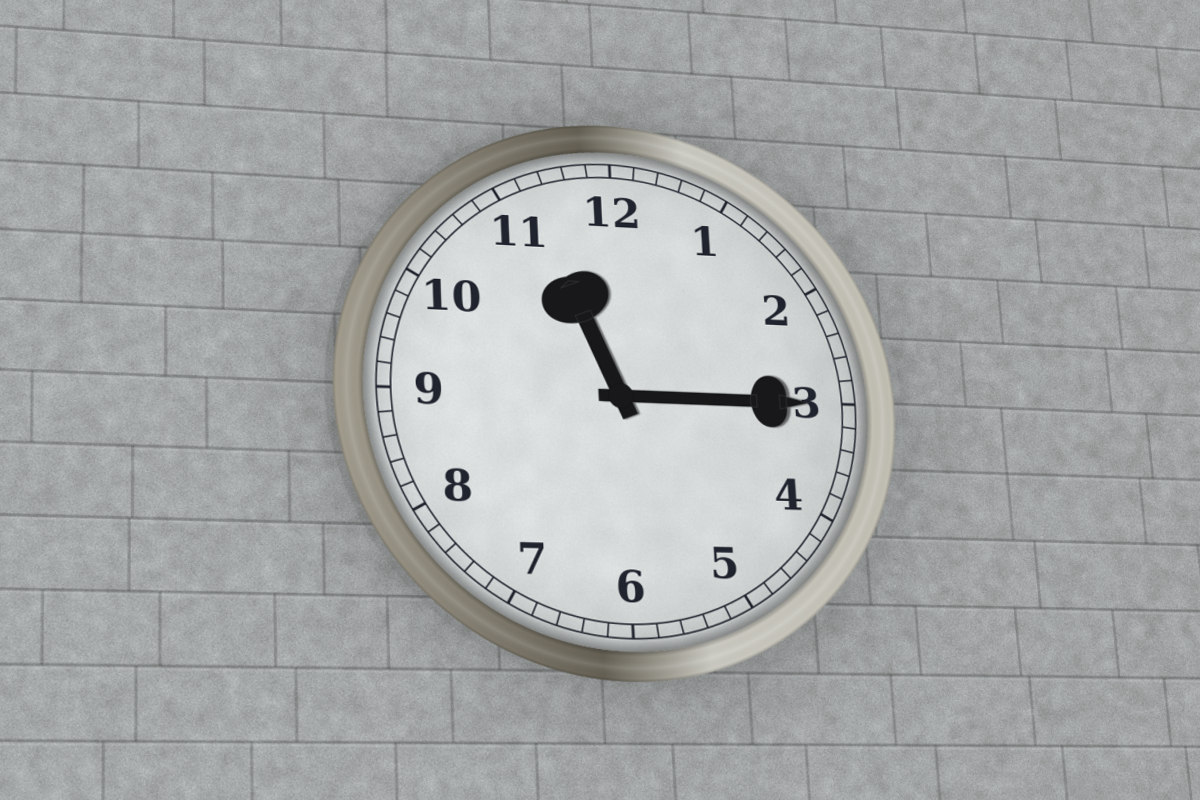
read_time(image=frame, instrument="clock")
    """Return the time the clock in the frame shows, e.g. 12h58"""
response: 11h15
